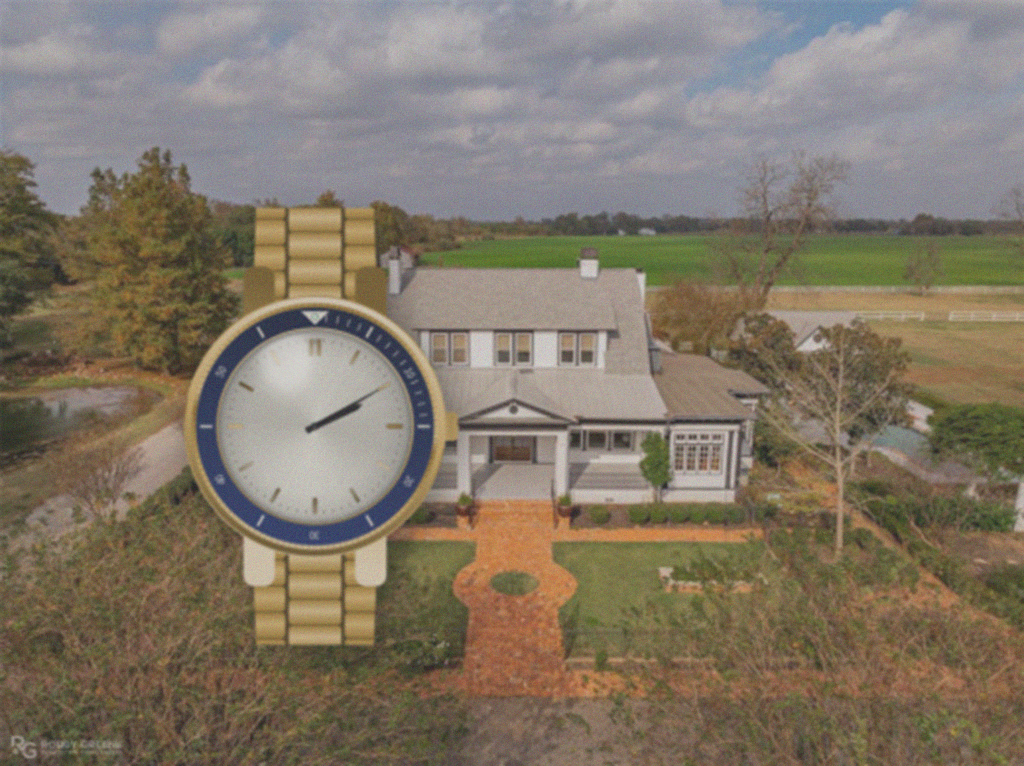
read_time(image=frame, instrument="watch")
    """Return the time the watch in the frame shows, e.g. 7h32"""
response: 2h10
